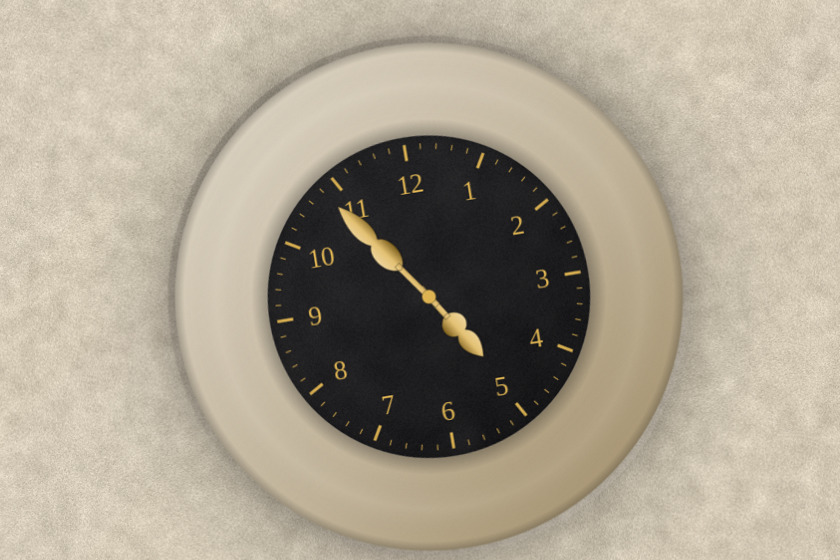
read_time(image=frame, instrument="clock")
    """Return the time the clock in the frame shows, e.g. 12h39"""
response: 4h54
